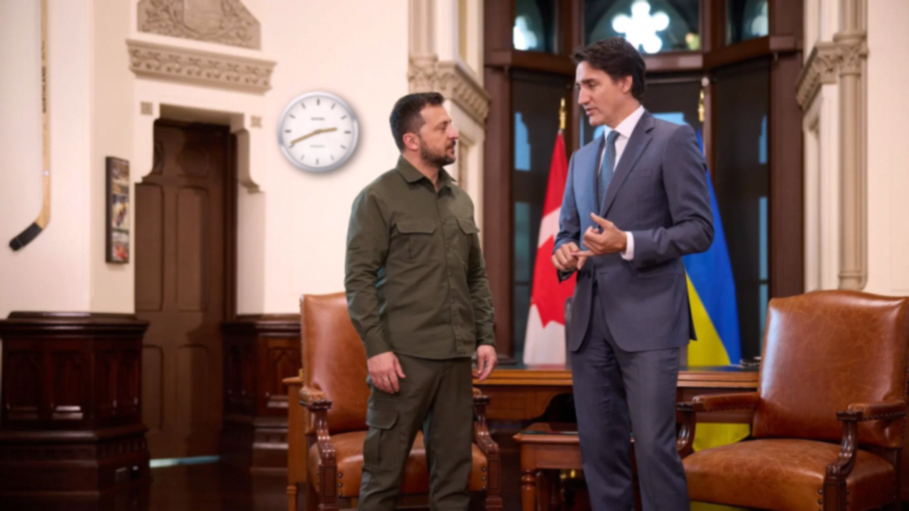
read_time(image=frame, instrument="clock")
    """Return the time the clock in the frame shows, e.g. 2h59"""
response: 2h41
